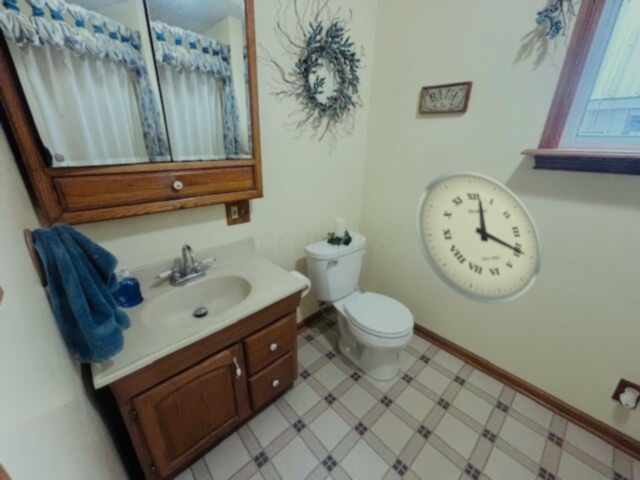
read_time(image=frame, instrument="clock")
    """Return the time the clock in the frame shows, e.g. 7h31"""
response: 12h20
